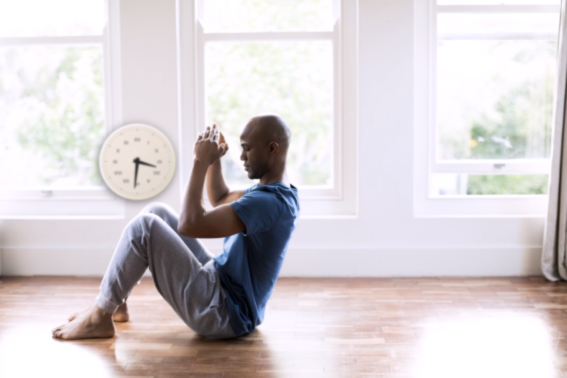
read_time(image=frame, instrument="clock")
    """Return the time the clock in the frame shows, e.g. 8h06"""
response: 3h31
